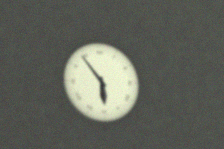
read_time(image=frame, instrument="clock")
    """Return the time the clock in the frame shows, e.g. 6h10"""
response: 5h54
